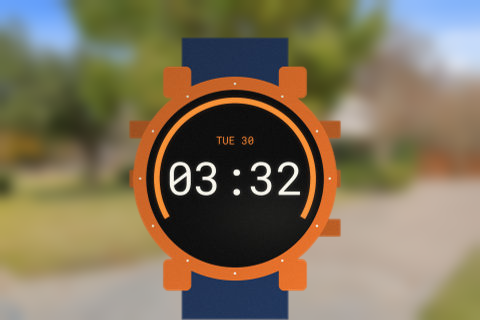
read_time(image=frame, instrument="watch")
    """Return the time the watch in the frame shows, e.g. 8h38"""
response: 3h32
